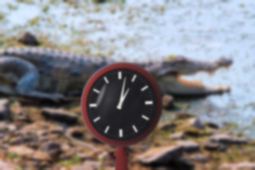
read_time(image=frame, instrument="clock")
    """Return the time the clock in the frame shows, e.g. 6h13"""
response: 1h02
